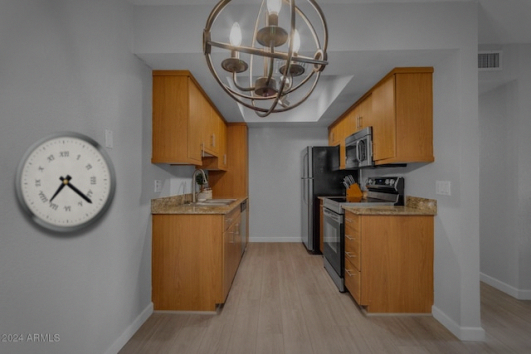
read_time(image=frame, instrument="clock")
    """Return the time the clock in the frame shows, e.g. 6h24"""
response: 7h22
